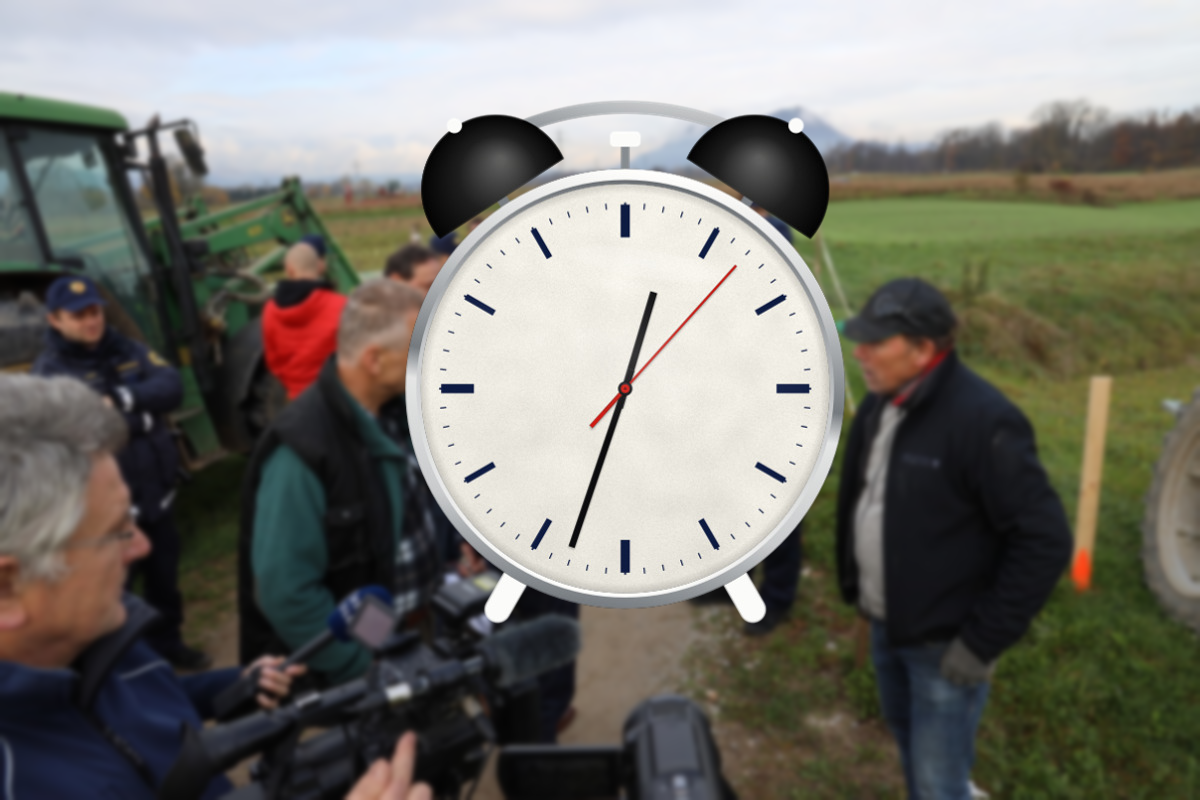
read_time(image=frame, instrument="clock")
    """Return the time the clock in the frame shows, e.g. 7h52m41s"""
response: 12h33m07s
